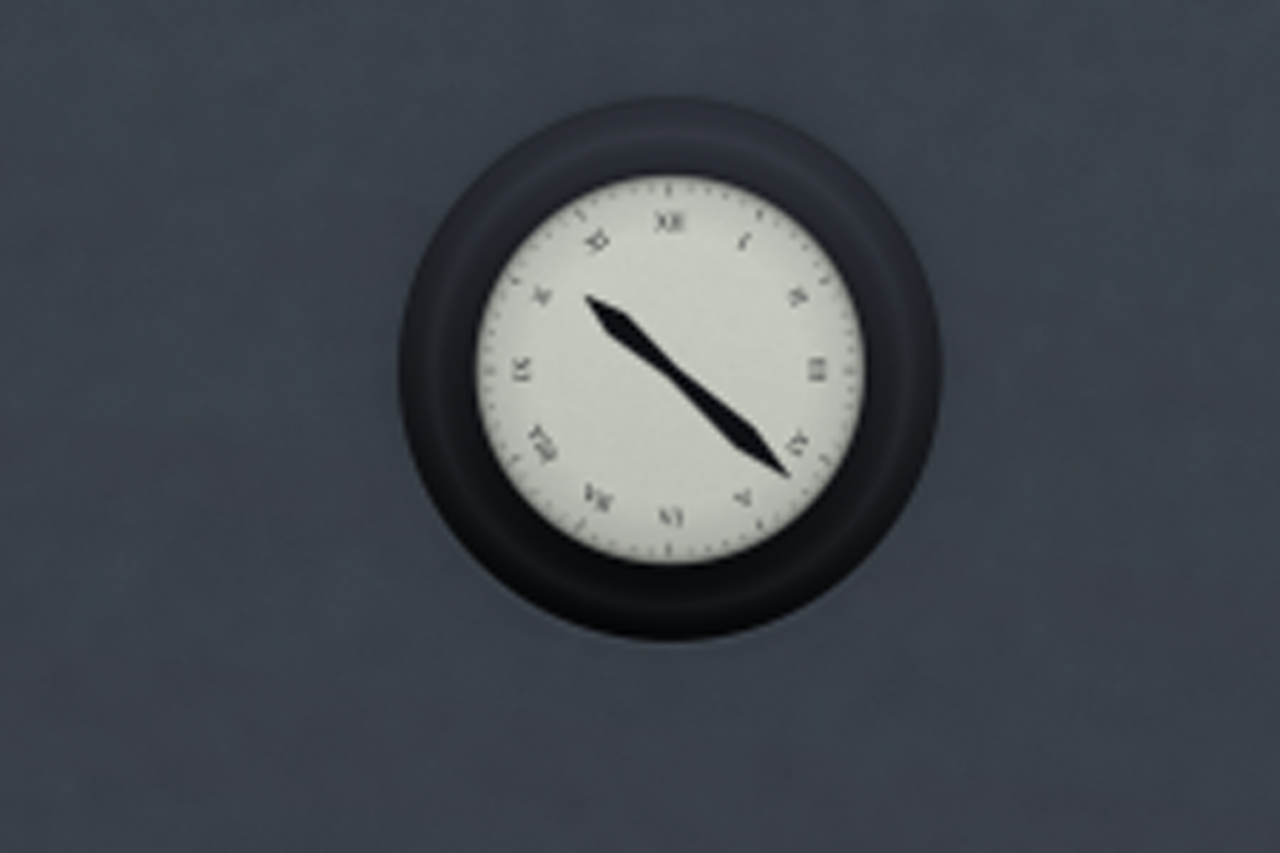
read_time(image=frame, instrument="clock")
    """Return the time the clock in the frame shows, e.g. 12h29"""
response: 10h22
